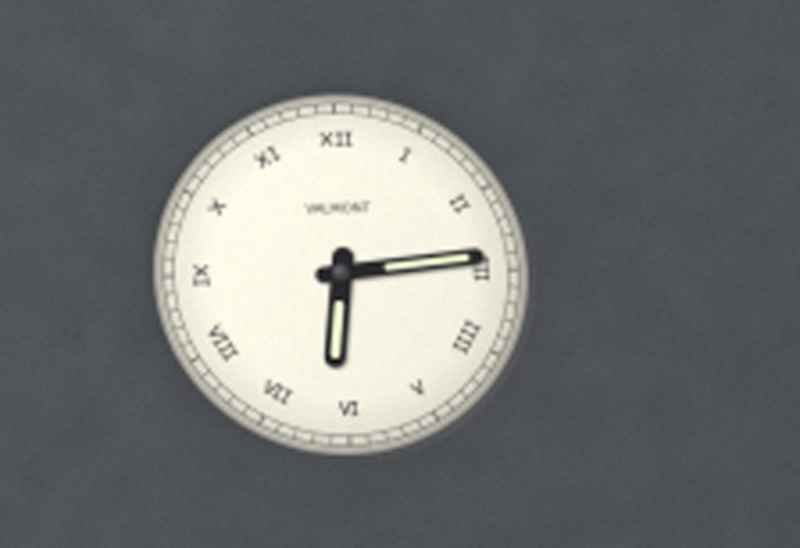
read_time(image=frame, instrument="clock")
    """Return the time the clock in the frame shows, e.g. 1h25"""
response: 6h14
